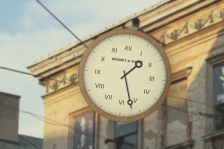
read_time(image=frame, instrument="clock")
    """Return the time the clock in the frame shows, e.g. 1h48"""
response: 1h27
